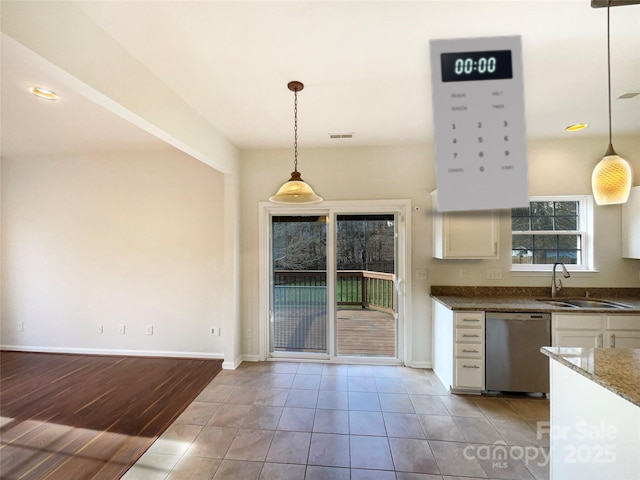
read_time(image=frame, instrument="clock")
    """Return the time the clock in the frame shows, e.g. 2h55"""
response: 0h00
